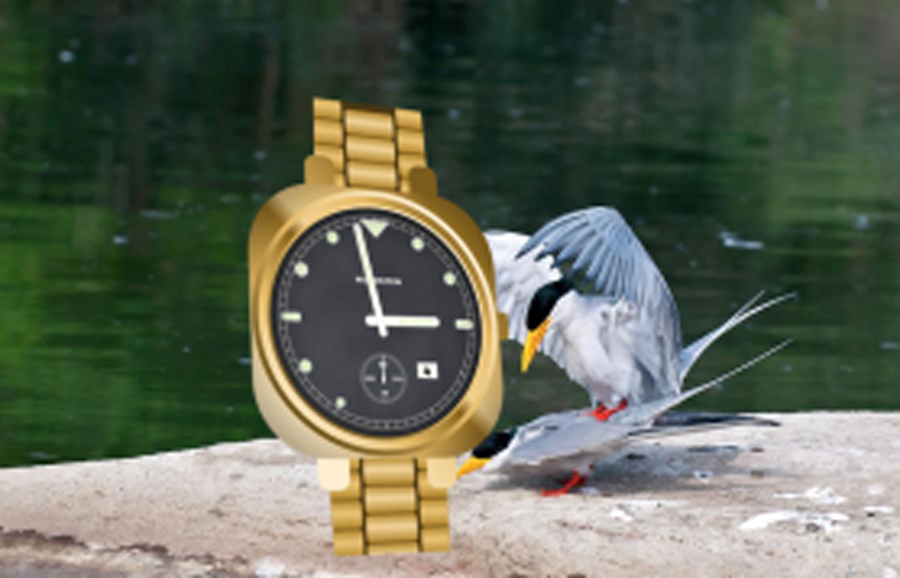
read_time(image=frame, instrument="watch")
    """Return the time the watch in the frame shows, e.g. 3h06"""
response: 2h58
